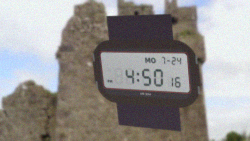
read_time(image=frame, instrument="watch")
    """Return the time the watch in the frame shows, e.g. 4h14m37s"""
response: 4h50m16s
